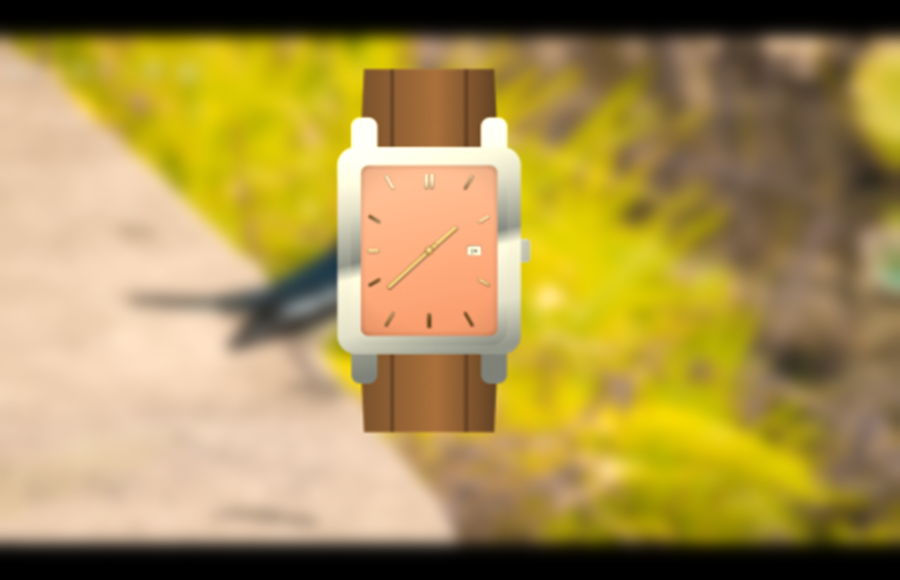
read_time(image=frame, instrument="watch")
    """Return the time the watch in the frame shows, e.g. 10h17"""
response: 1h38
